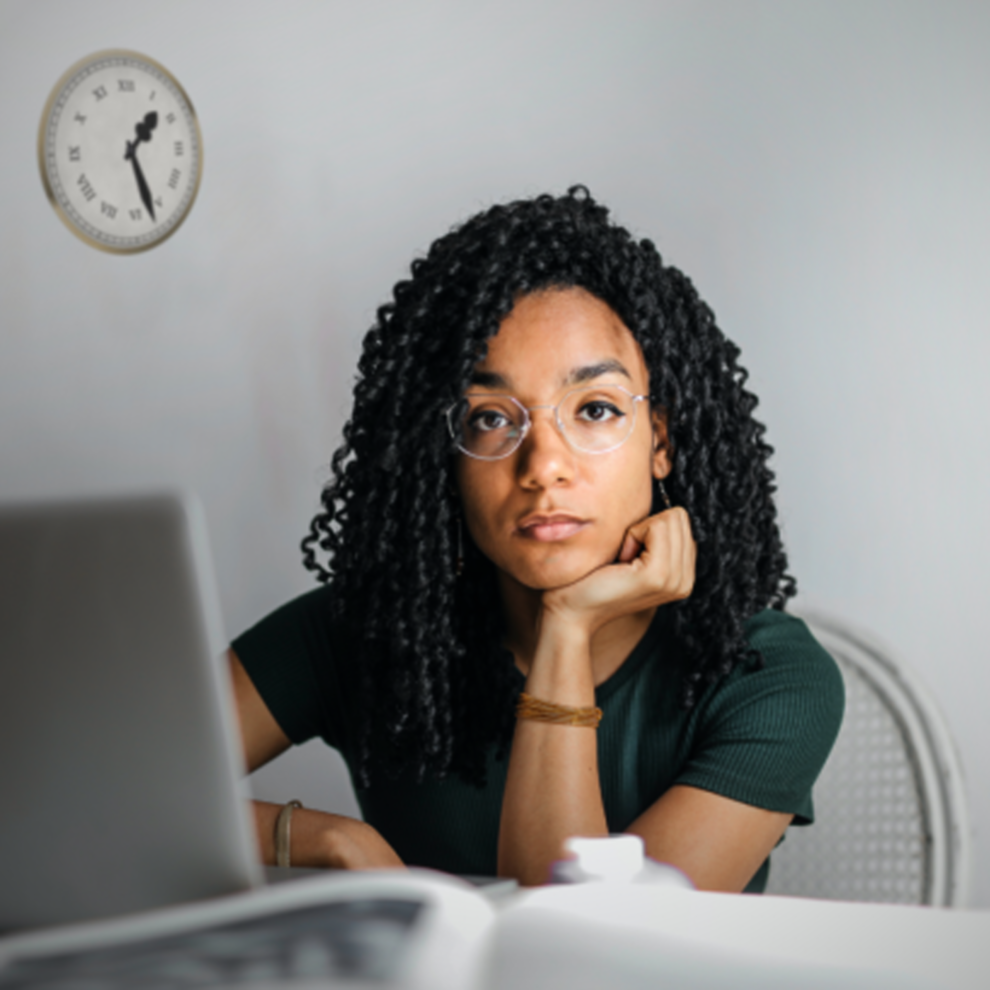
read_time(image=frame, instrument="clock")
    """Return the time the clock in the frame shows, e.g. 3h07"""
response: 1h27
